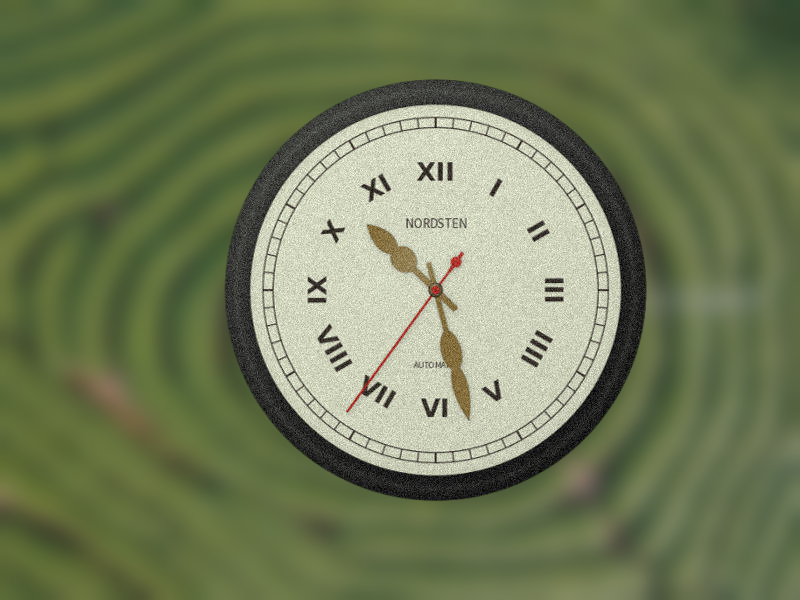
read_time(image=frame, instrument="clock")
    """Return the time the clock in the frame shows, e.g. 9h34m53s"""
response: 10h27m36s
